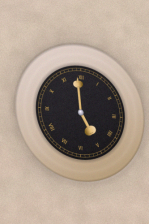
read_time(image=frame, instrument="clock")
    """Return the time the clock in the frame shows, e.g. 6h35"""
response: 4h59
